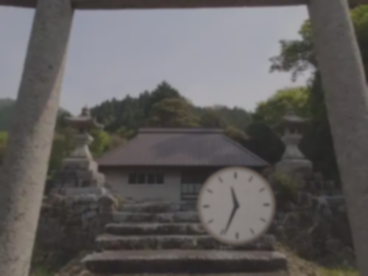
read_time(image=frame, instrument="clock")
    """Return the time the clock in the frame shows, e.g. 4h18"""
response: 11h34
